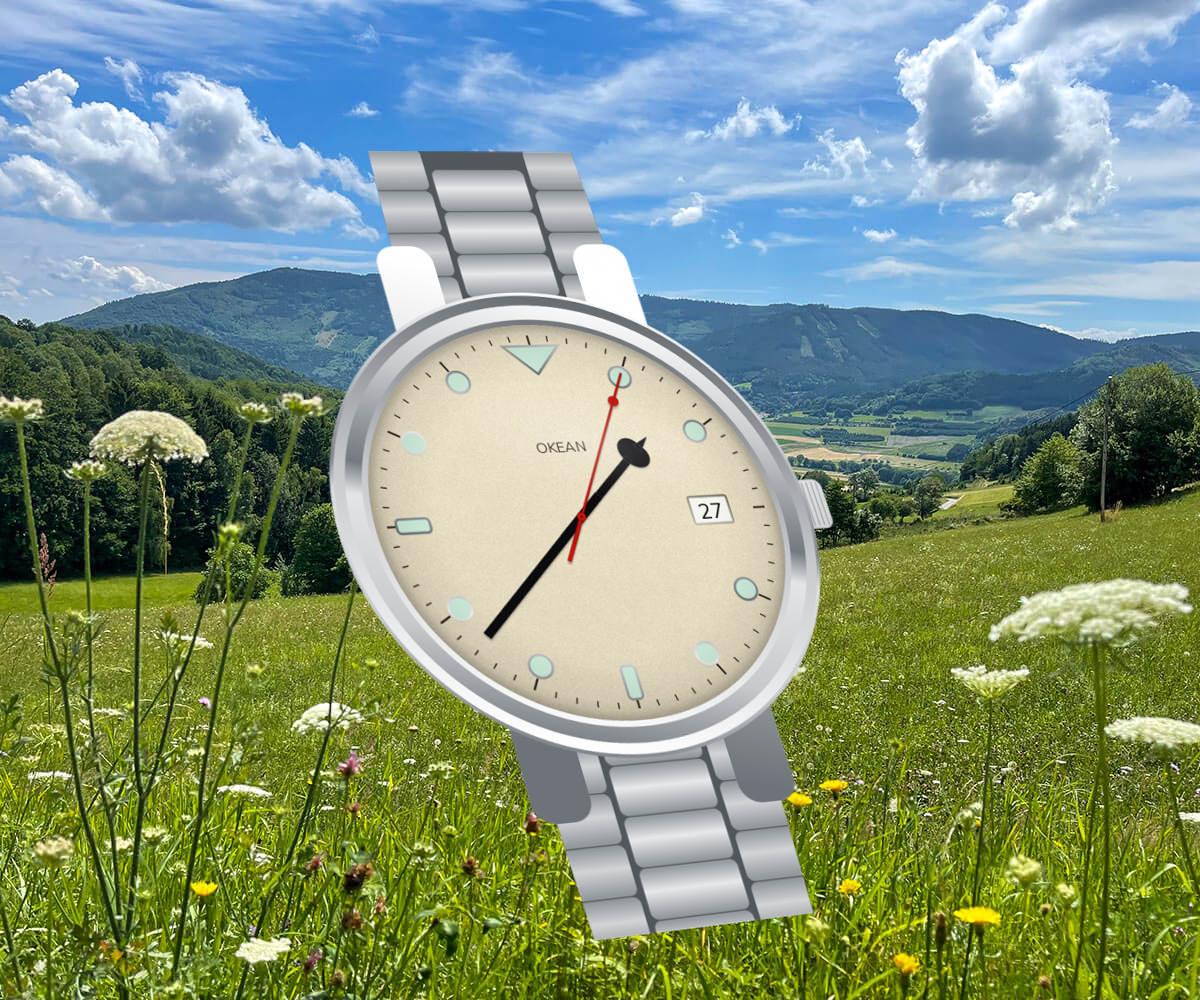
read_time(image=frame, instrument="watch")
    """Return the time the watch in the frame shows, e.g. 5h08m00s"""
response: 1h38m05s
